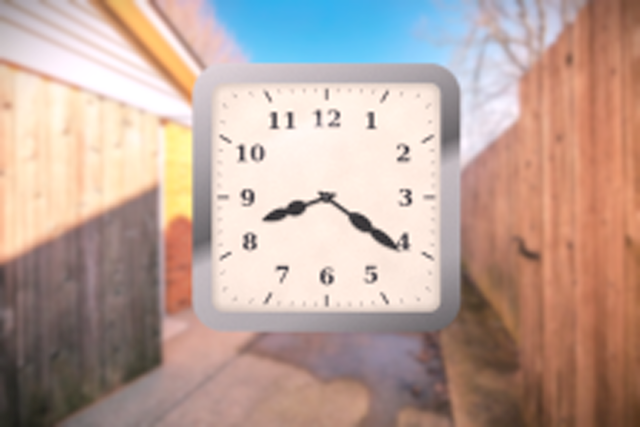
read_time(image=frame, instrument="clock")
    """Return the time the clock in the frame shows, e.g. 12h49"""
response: 8h21
